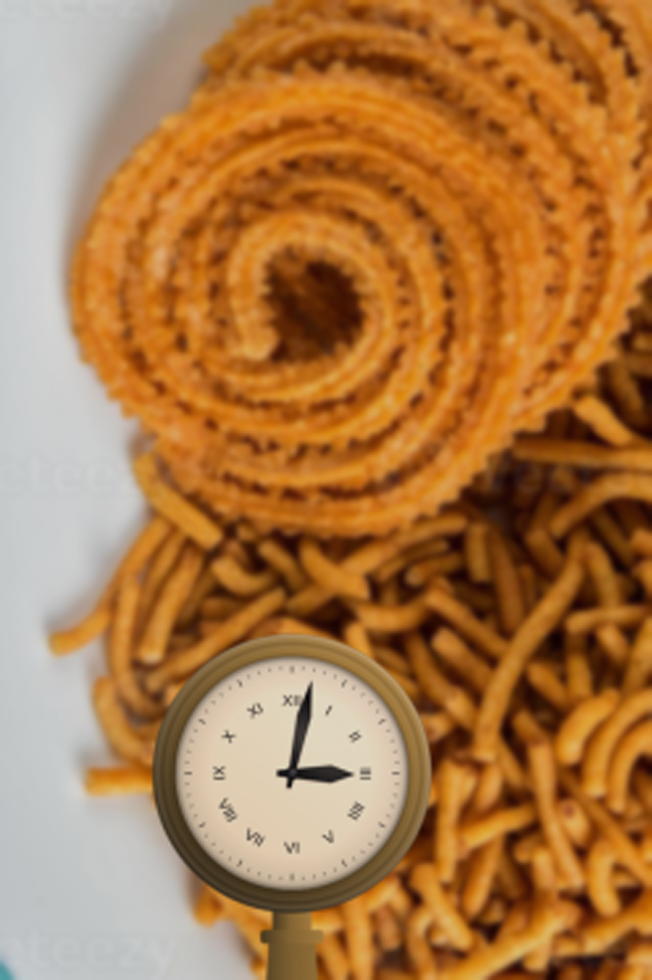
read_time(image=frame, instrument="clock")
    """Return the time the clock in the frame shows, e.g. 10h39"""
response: 3h02
